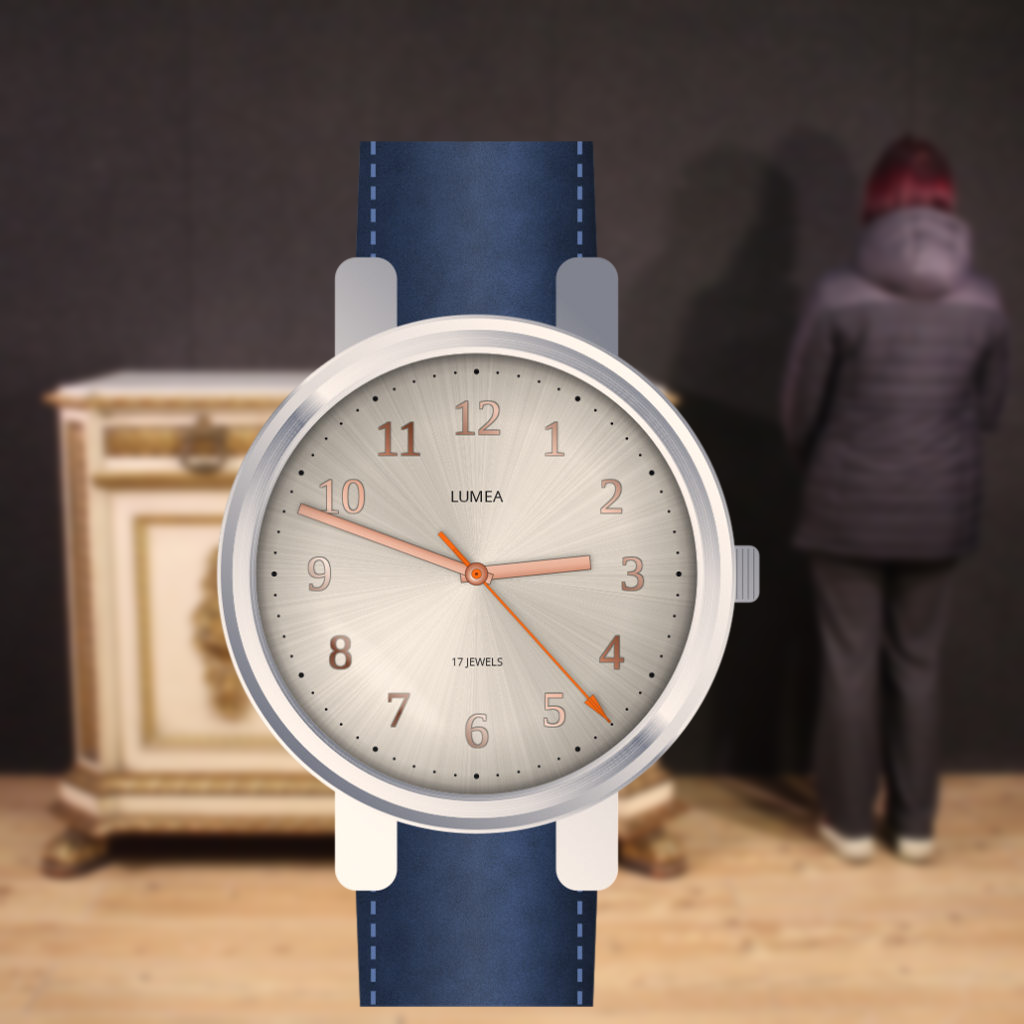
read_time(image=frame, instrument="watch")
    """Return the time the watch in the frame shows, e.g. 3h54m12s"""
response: 2h48m23s
